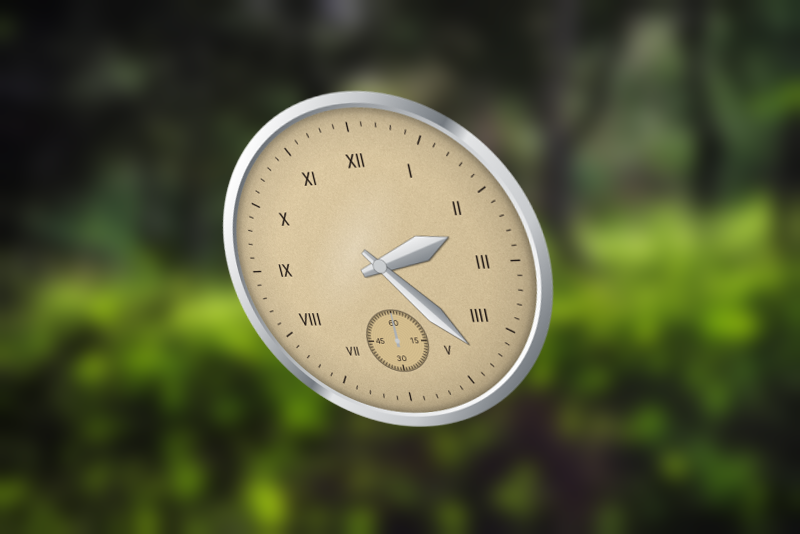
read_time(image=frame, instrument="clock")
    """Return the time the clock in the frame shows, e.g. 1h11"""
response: 2h23
